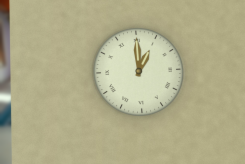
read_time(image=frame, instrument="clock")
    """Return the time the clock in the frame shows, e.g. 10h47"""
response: 1h00
